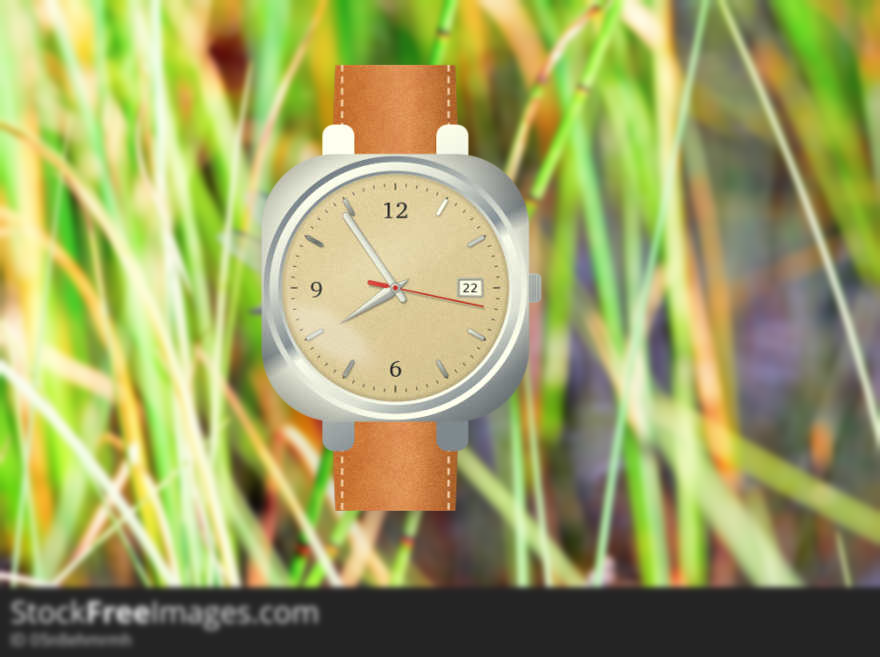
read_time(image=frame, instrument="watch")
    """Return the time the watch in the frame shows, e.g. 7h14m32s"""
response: 7h54m17s
